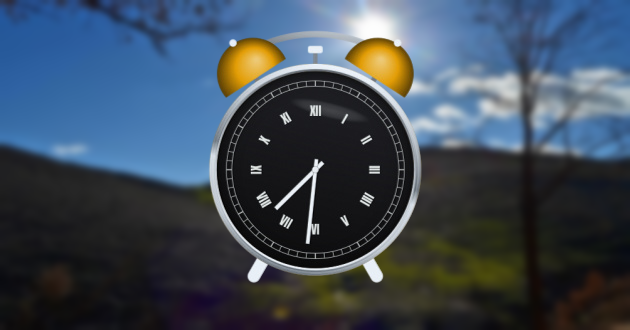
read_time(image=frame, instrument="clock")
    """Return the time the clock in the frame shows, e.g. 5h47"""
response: 7h31
